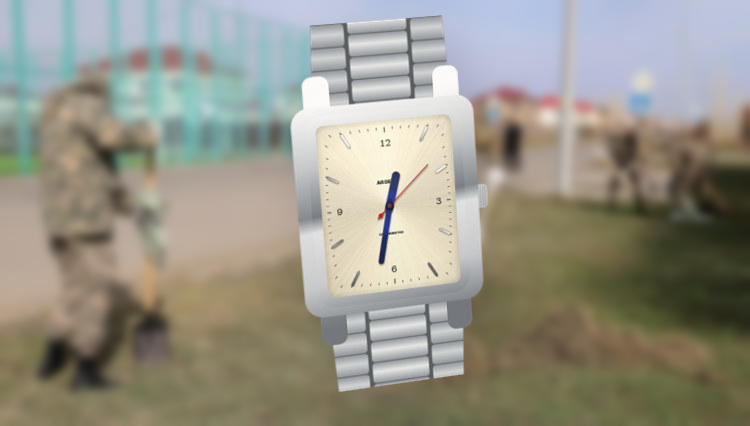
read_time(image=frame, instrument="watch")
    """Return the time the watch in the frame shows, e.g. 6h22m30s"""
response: 12h32m08s
